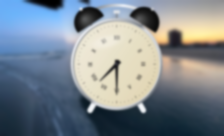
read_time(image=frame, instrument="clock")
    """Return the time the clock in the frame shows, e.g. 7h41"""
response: 7h30
